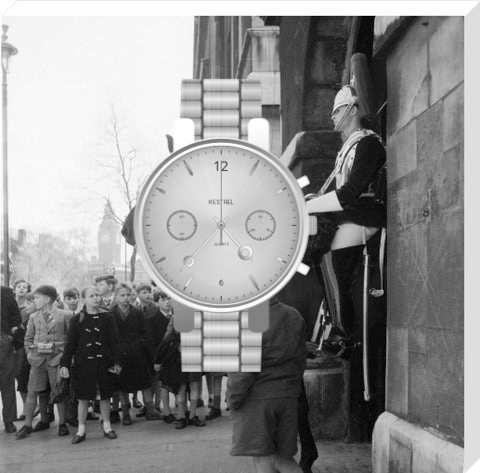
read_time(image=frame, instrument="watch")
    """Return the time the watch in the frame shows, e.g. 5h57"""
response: 4h37
